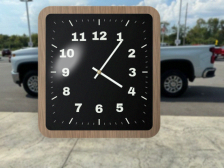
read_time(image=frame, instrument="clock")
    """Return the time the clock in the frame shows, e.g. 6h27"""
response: 4h06
